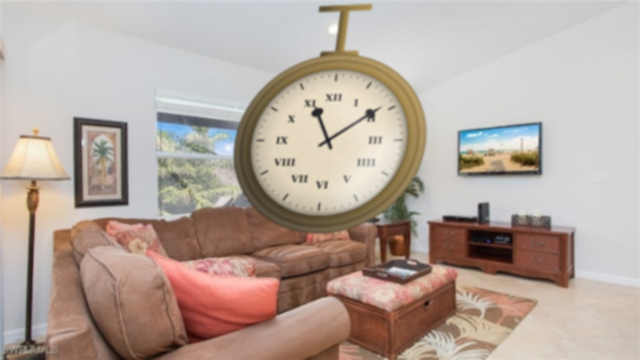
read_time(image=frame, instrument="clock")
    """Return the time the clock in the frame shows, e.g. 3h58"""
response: 11h09
